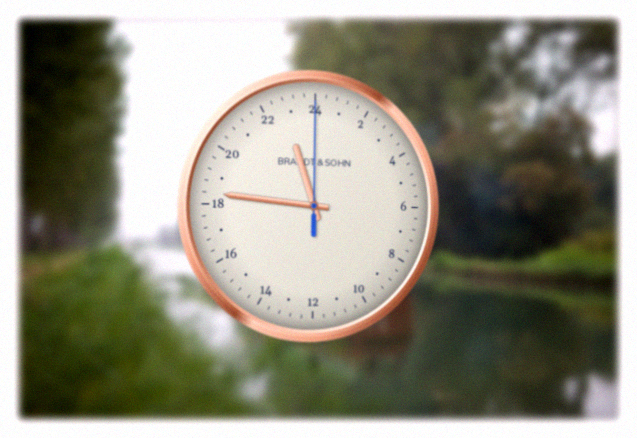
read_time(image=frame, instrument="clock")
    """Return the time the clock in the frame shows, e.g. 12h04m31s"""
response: 22h46m00s
